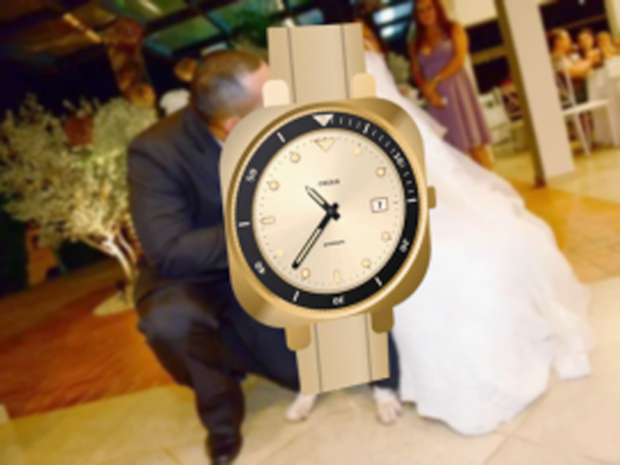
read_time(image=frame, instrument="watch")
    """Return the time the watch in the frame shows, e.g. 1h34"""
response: 10h37
